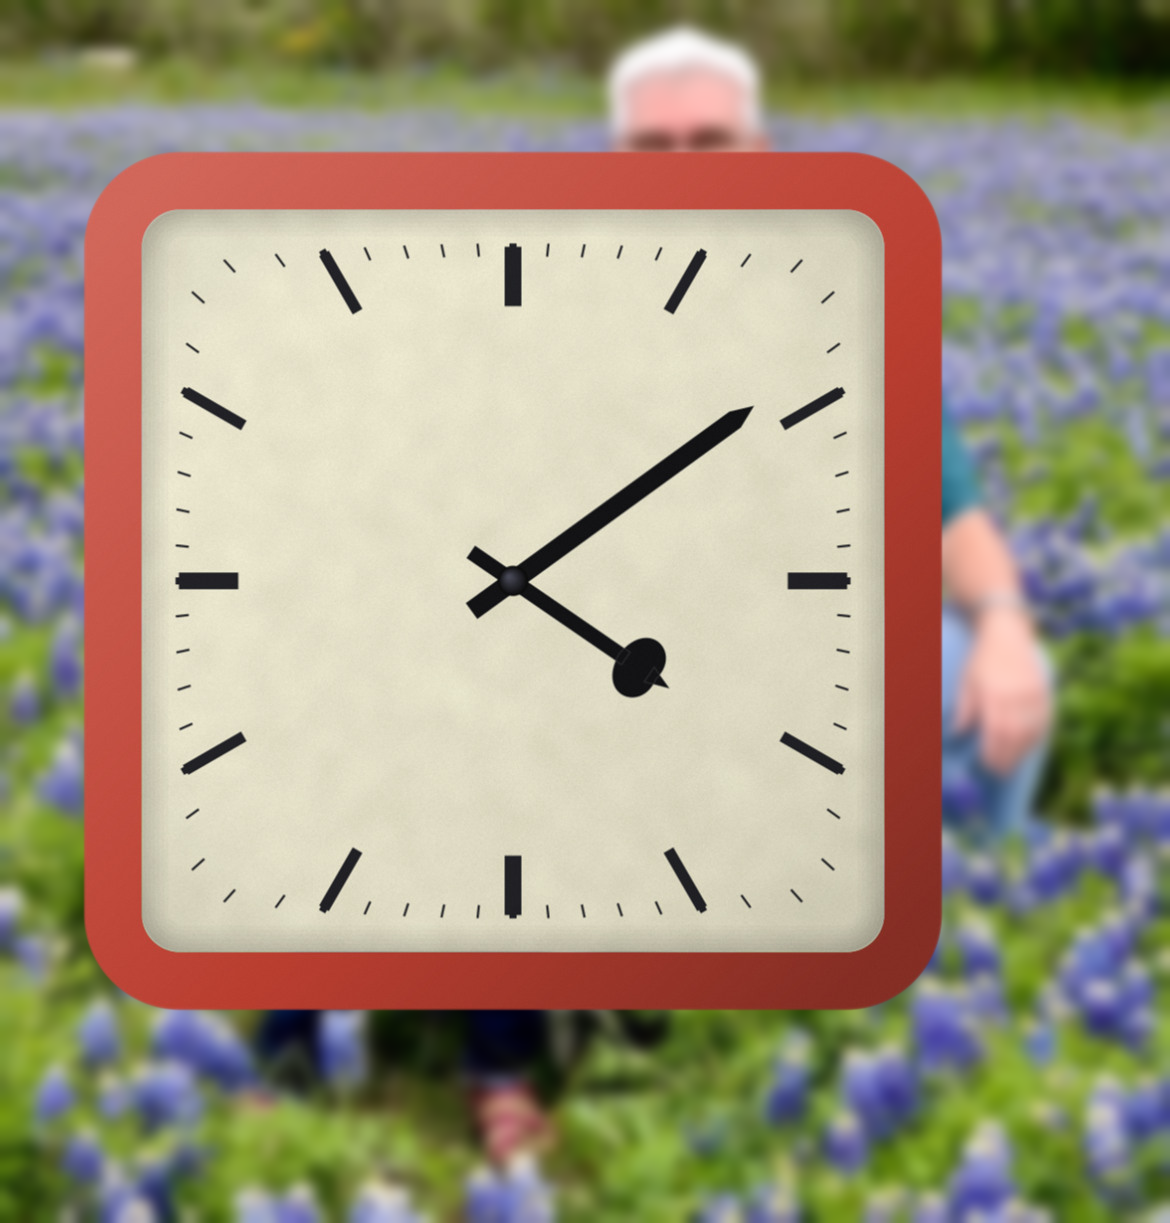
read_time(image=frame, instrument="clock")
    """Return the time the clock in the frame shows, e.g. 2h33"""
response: 4h09
